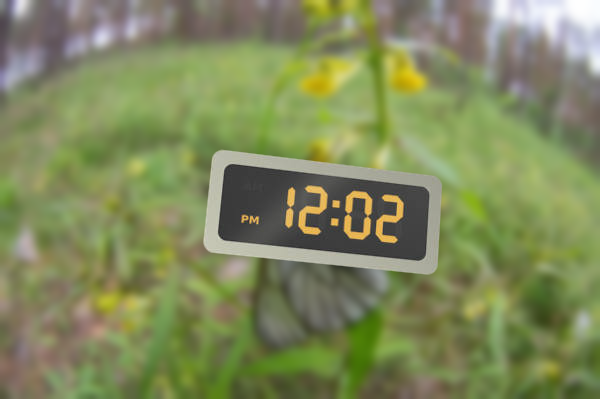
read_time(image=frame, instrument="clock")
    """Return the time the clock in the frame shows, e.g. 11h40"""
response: 12h02
